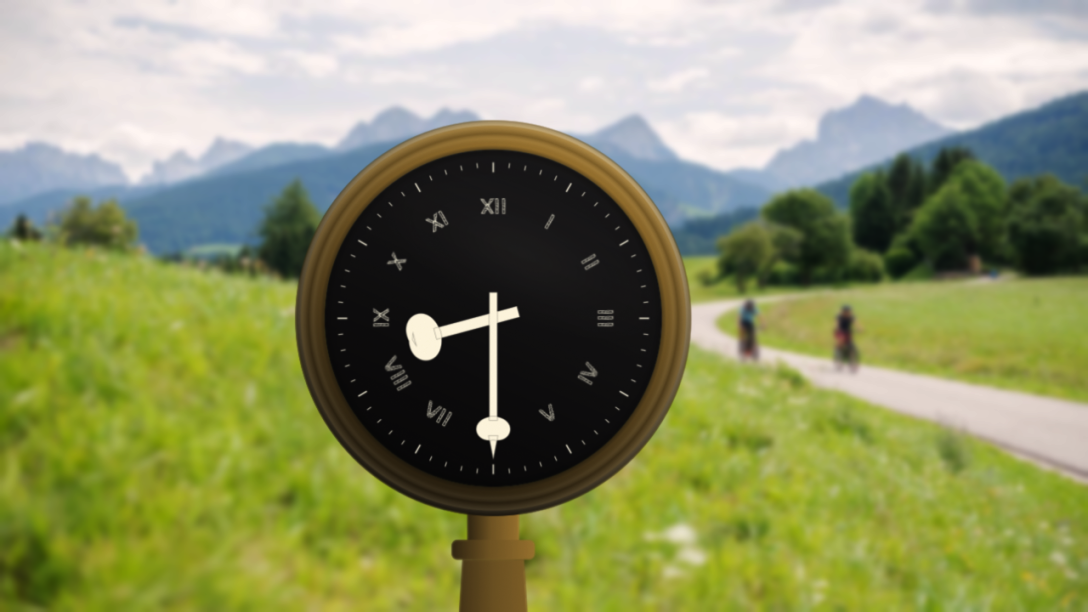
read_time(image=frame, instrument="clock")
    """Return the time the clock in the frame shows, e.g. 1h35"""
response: 8h30
